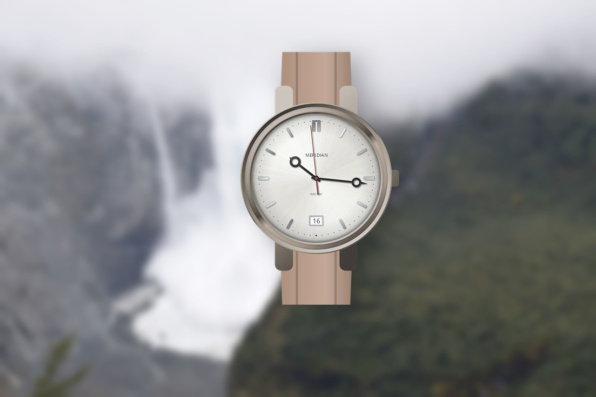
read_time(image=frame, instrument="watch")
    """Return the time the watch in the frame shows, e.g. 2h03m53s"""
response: 10h15m59s
